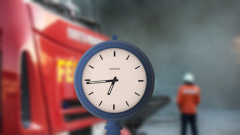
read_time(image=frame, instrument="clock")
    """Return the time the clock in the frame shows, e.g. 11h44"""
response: 6h44
